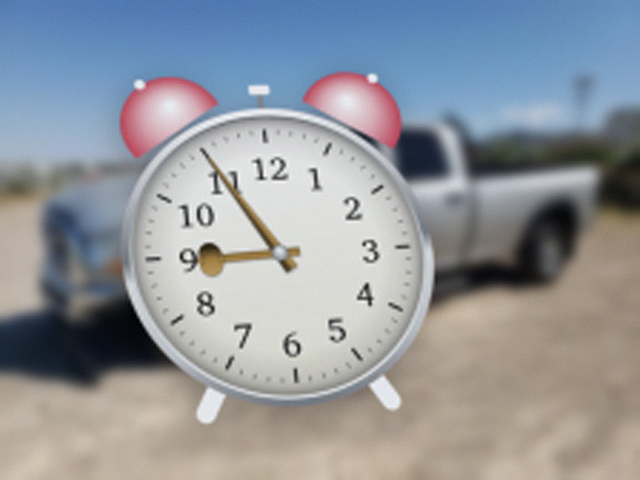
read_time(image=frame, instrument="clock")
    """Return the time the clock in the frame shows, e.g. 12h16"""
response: 8h55
